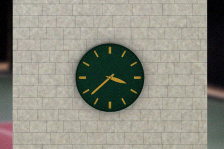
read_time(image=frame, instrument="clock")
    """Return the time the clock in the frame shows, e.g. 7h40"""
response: 3h38
